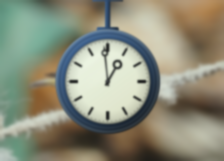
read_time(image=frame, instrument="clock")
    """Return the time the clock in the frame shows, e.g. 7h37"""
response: 12h59
